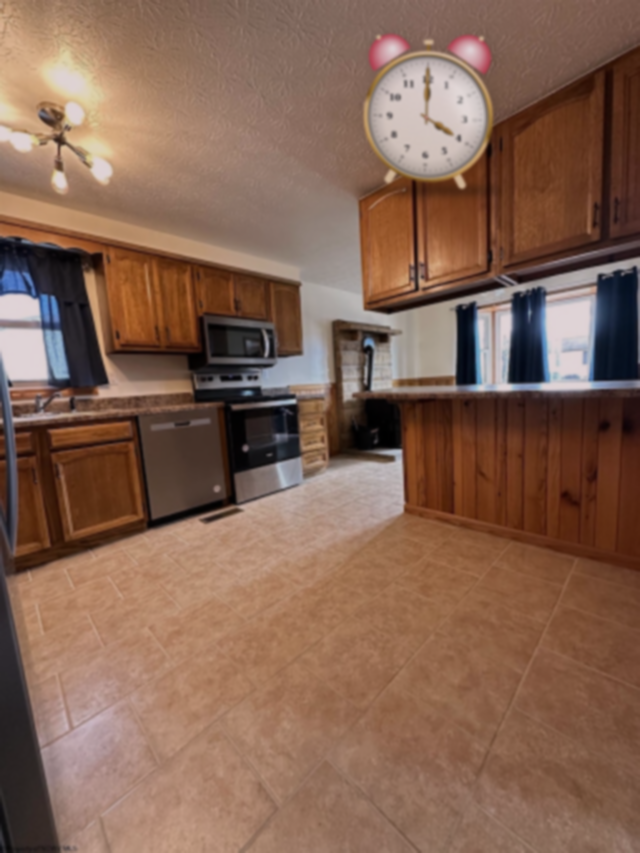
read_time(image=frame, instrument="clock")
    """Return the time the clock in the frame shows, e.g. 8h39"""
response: 4h00
